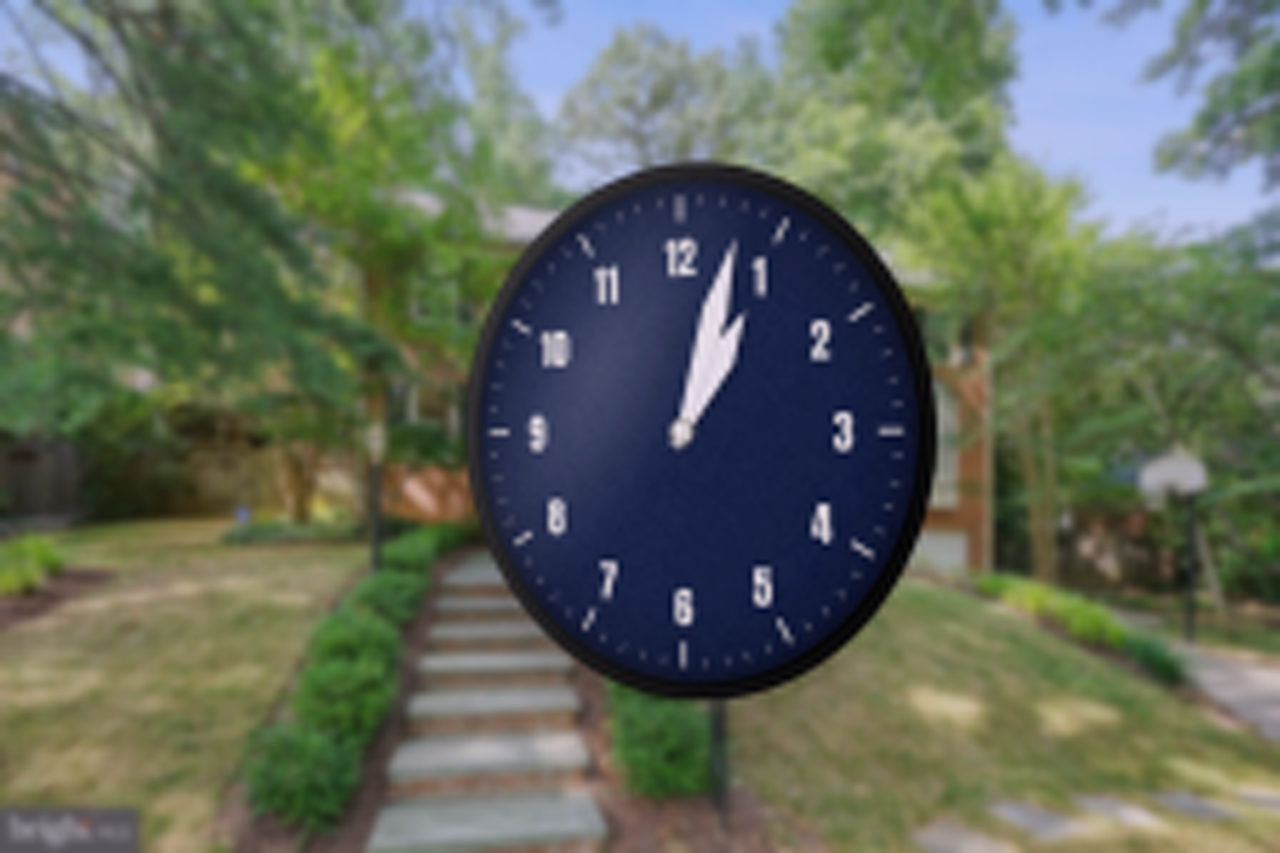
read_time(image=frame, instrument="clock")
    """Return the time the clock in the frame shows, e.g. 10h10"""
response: 1h03
